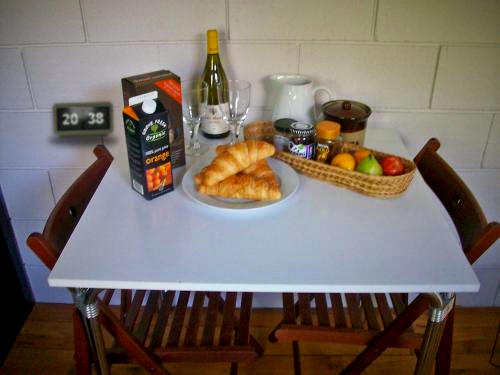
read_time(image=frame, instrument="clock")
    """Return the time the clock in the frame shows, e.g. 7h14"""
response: 20h38
